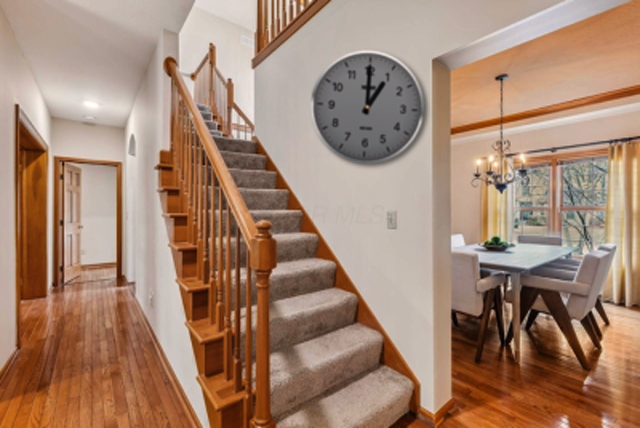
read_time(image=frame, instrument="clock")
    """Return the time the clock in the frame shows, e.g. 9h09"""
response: 1h00
